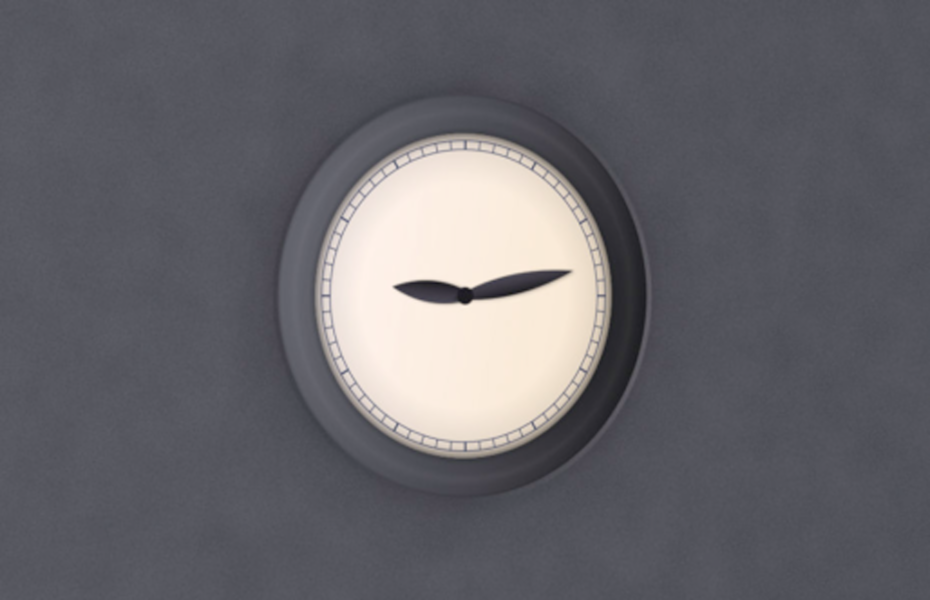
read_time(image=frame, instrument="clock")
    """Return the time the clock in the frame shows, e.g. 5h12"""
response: 9h13
